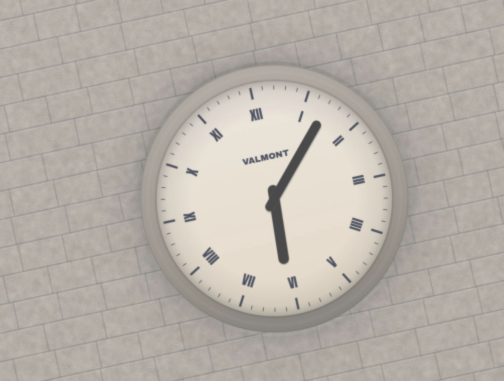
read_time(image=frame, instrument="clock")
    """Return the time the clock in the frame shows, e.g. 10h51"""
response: 6h07
